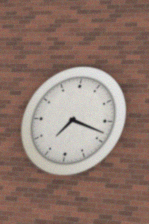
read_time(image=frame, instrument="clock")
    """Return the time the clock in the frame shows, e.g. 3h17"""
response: 7h18
